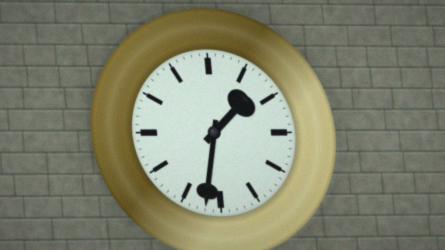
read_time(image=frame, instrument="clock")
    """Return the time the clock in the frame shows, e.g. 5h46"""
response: 1h32
